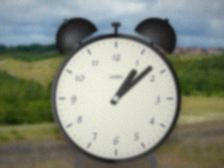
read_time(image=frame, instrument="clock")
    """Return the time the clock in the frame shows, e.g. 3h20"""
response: 1h08
